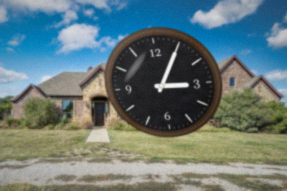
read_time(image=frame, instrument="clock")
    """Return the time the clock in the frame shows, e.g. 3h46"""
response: 3h05
